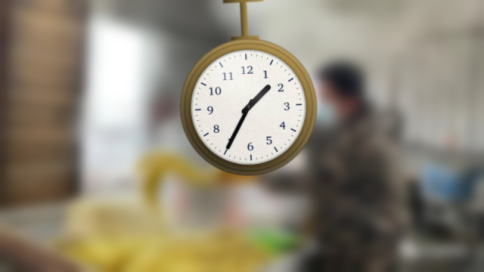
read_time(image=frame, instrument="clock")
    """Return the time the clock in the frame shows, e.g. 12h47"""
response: 1h35
